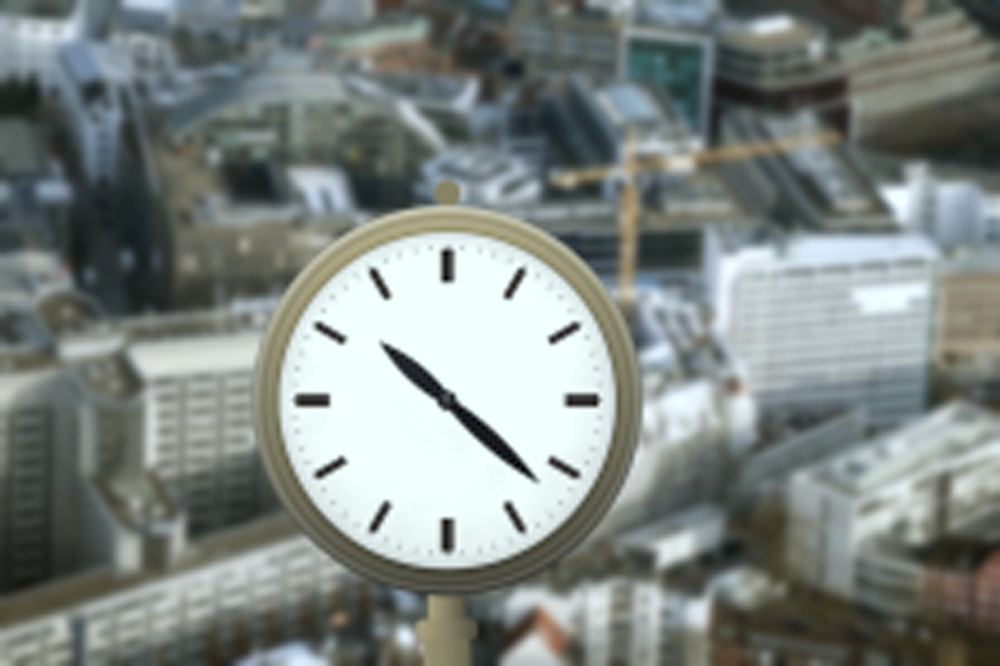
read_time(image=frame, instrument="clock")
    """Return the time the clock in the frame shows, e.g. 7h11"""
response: 10h22
